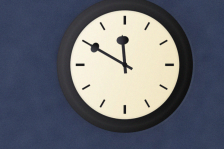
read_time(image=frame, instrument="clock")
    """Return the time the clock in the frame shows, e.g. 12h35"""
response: 11h50
